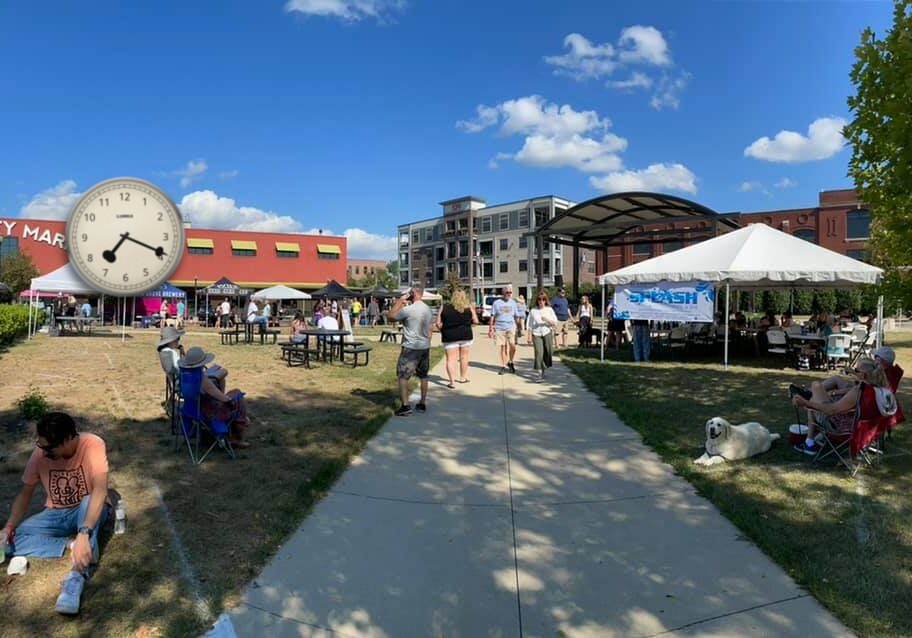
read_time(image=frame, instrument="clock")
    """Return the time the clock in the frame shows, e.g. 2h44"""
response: 7h19
